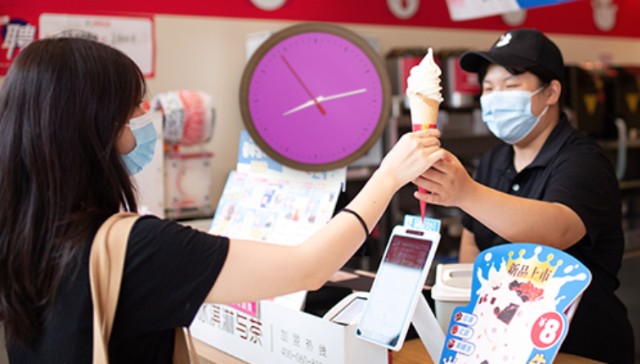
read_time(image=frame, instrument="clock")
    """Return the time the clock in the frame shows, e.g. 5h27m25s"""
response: 8h12m54s
